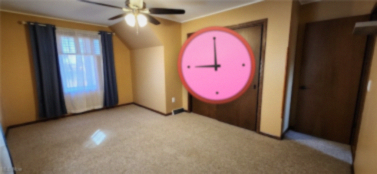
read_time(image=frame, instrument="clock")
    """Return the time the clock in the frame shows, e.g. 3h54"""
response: 9h00
